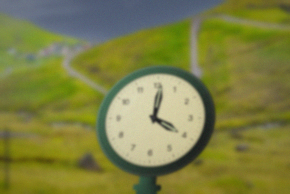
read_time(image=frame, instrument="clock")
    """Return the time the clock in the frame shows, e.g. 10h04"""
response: 4h01
